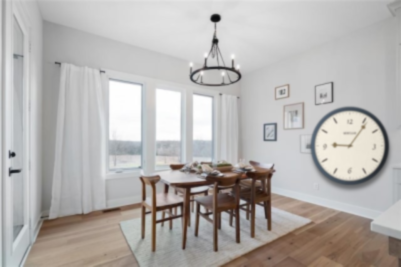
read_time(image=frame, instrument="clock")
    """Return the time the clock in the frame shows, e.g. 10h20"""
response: 9h06
